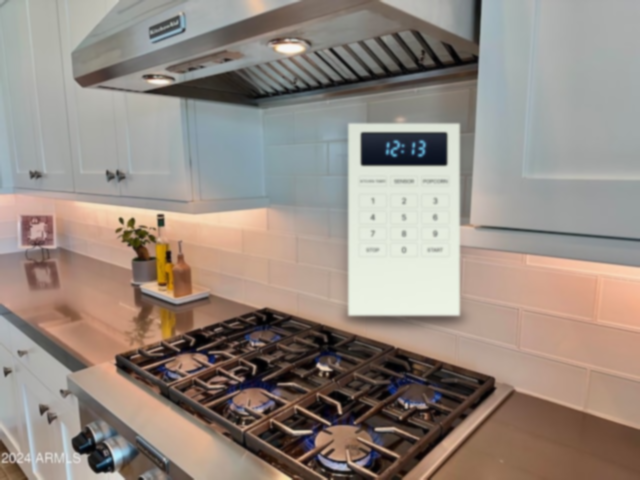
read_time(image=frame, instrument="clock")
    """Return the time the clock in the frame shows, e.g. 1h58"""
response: 12h13
